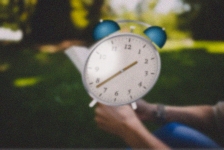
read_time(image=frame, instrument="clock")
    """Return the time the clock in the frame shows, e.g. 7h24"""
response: 1h38
